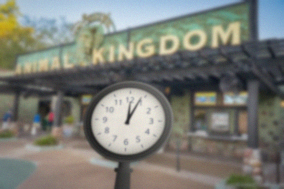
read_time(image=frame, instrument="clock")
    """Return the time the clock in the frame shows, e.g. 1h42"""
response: 12h04
